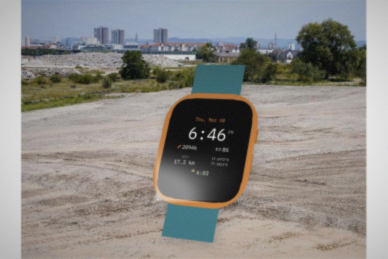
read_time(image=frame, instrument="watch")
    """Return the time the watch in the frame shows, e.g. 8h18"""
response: 6h46
